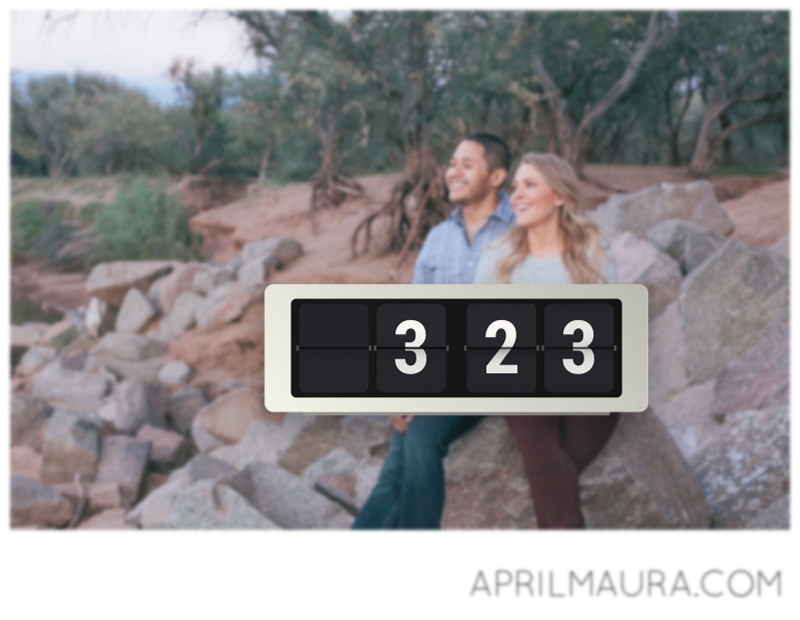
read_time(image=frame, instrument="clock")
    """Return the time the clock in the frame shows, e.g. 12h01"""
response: 3h23
